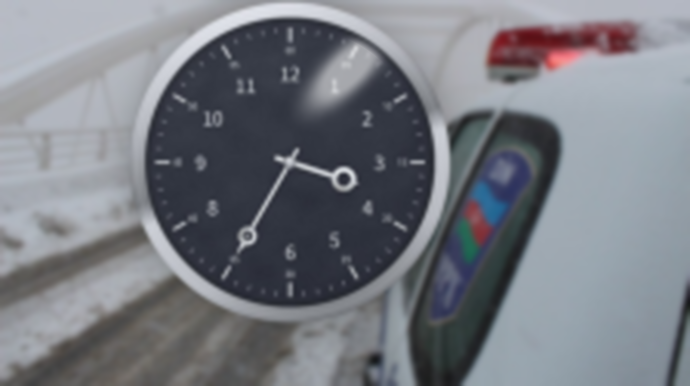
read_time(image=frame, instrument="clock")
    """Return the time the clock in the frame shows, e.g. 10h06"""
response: 3h35
